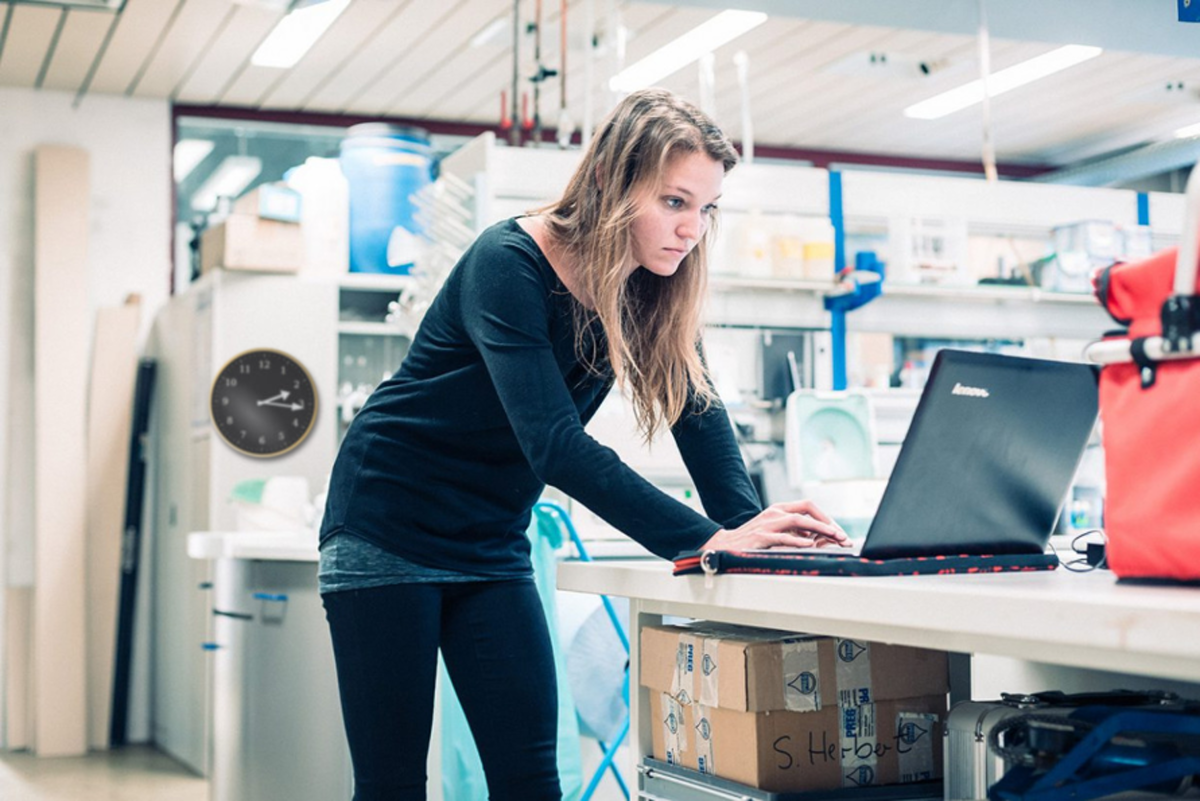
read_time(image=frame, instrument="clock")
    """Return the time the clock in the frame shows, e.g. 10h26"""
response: 2h16
